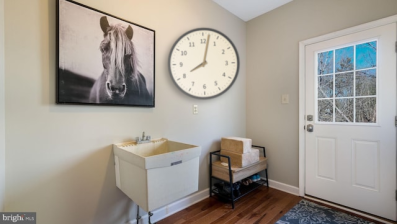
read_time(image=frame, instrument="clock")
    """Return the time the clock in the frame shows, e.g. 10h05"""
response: 8h02
